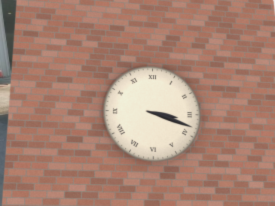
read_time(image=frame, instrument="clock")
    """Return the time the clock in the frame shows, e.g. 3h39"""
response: 3h18
